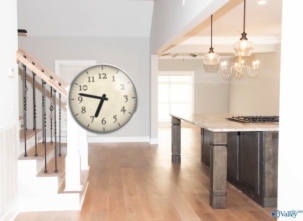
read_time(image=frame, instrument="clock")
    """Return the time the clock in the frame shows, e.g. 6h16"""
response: 6h47
